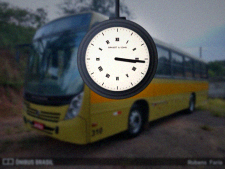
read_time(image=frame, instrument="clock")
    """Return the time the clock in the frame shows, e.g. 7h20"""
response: 3h16
